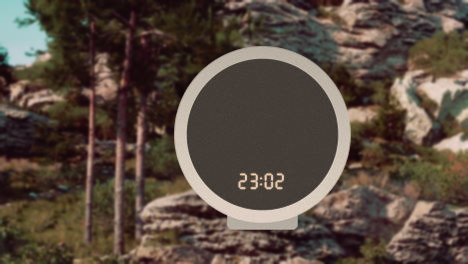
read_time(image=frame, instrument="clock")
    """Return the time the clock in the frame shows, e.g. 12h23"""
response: 23h02
